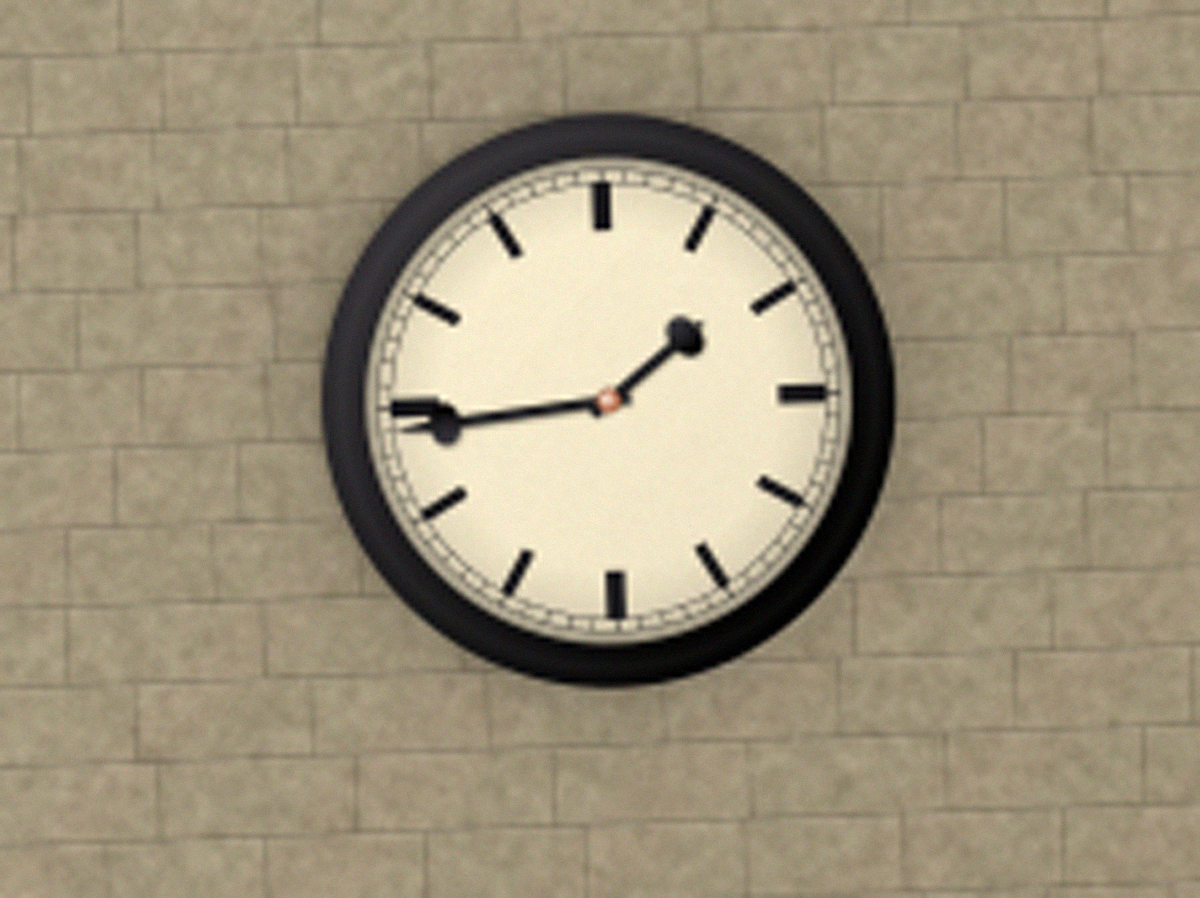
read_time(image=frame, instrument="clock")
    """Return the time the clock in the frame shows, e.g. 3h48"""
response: 1h44
